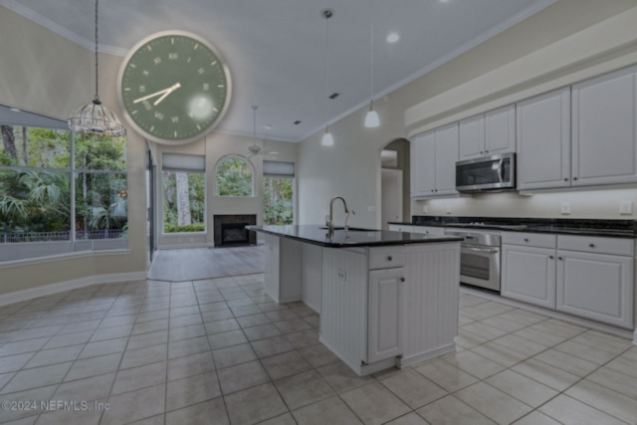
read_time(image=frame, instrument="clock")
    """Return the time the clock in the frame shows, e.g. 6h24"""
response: 7h42
